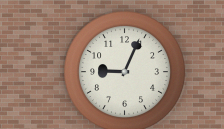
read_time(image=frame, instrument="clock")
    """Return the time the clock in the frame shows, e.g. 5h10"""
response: 9h04
